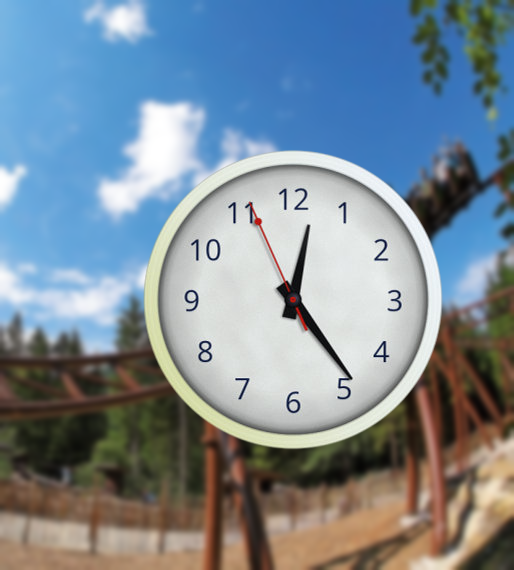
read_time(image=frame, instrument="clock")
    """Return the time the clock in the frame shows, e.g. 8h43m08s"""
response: 12h23m56s
